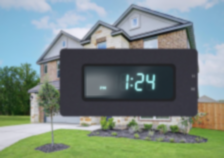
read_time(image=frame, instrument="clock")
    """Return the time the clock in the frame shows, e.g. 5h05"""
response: 1h24
